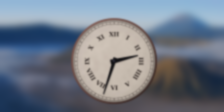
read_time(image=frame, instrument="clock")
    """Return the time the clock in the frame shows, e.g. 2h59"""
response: 2h33
